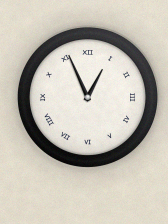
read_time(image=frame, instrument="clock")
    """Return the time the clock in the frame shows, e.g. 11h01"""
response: 12h56
